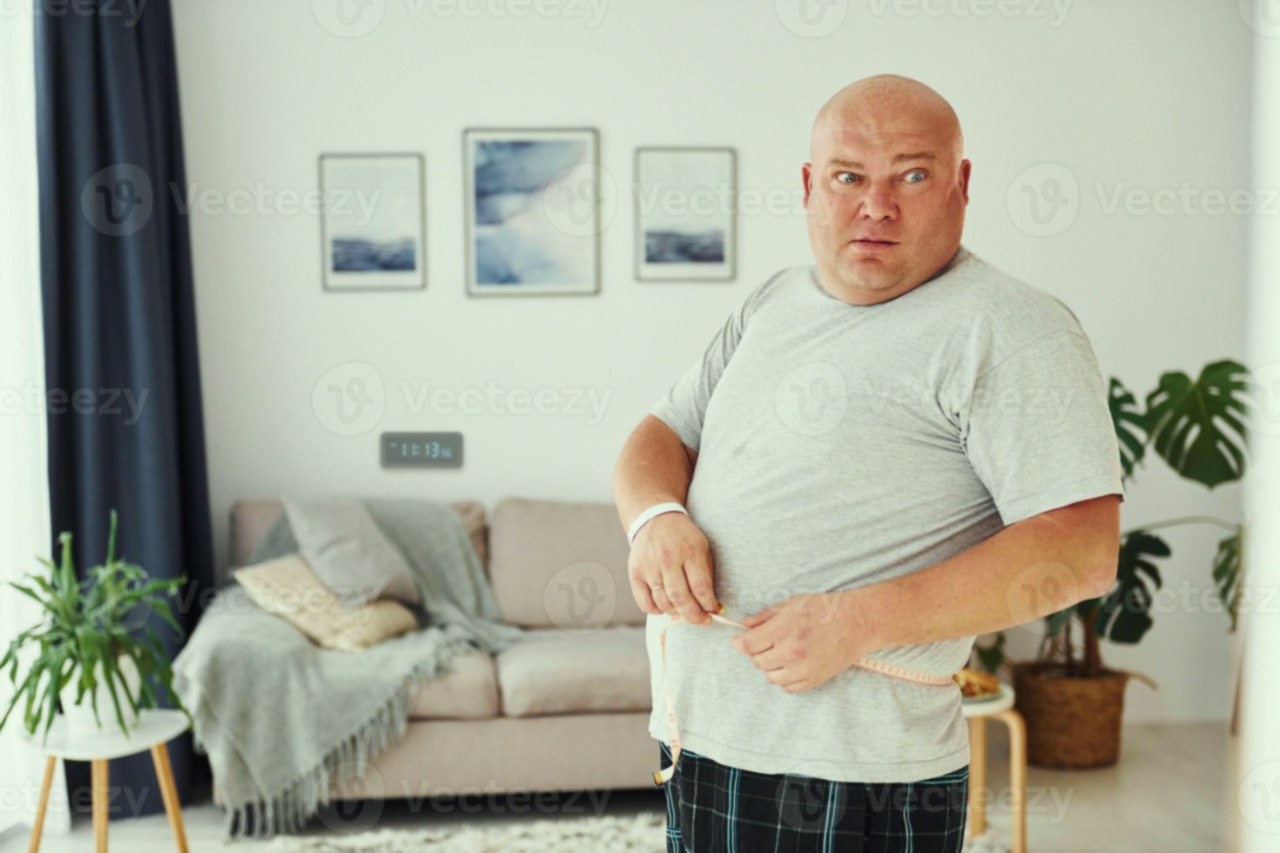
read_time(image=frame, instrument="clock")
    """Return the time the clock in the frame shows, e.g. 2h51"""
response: 11h13
